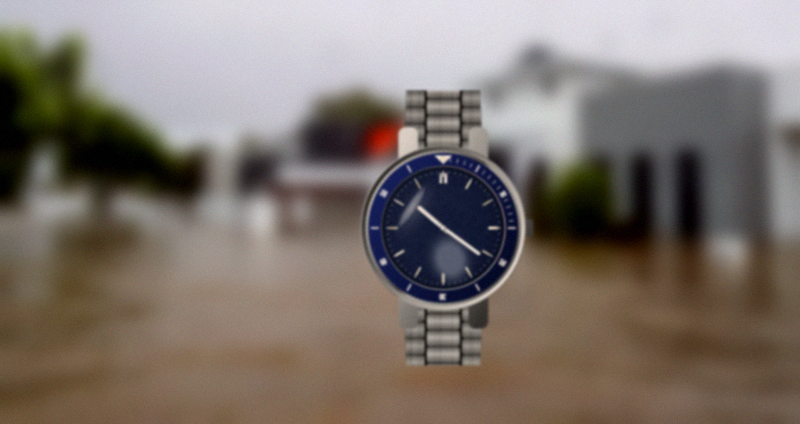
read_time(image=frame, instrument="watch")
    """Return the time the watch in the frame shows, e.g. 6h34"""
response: 10h21
